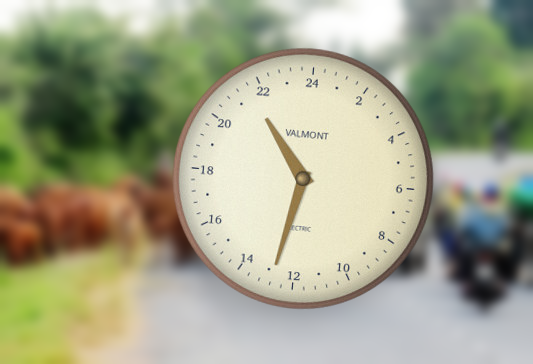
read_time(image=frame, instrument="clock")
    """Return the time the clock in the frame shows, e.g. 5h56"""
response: 21h32
